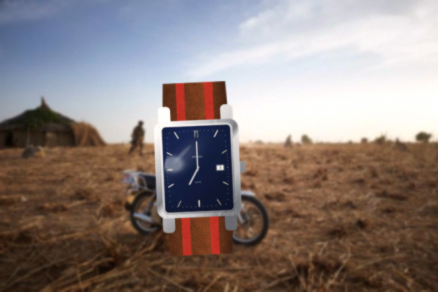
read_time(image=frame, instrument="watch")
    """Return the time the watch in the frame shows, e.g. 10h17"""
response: 7h00
